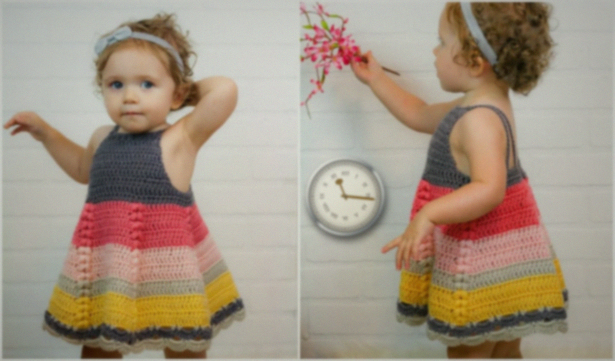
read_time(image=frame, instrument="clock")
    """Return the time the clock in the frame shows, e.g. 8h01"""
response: 11h16
